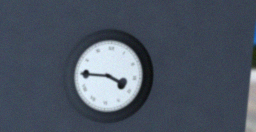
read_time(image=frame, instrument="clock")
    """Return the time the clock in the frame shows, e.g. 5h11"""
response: 3h45
